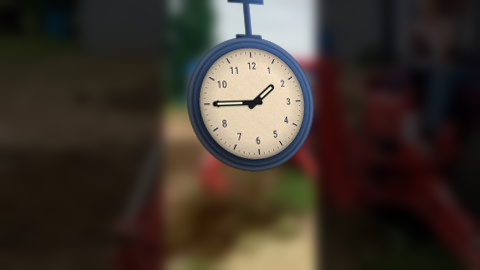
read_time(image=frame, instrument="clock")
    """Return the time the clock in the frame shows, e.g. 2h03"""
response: 1h45
